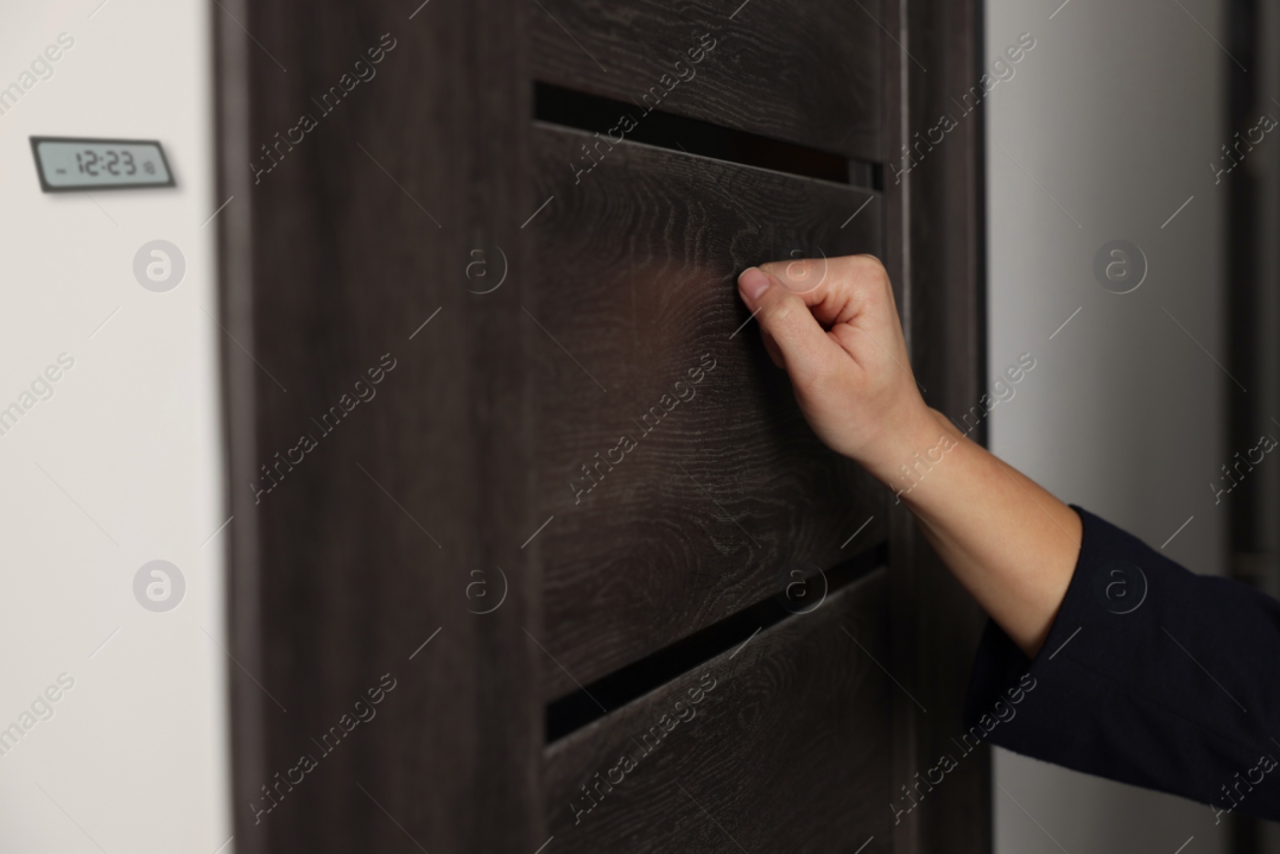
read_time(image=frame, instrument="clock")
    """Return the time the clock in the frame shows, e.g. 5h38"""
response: 12h23
